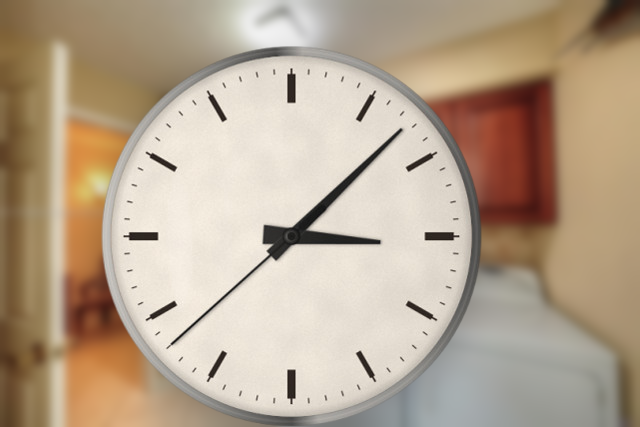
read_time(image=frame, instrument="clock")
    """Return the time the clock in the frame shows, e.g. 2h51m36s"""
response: 3h07m38s
